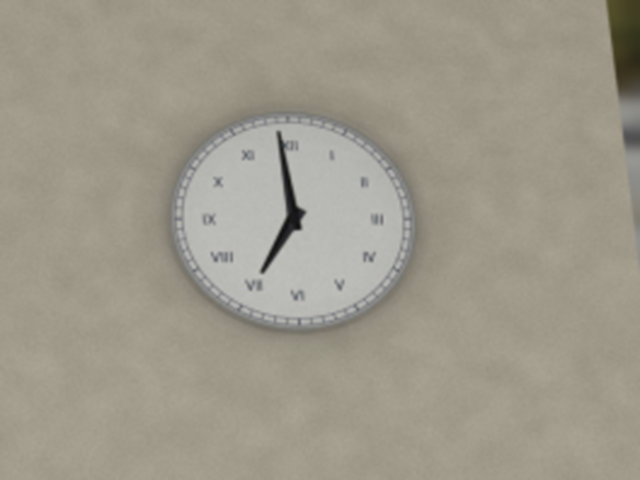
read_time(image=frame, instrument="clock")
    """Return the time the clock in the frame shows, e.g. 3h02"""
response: 6h59
